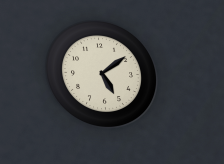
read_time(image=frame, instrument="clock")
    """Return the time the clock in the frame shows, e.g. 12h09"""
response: 5h09
